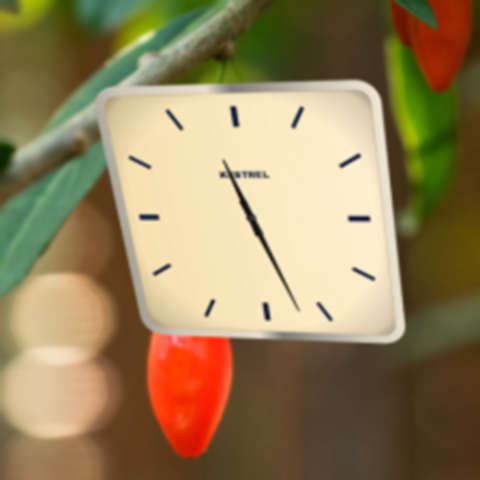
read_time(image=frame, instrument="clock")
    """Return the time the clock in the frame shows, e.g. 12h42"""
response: 11h27
